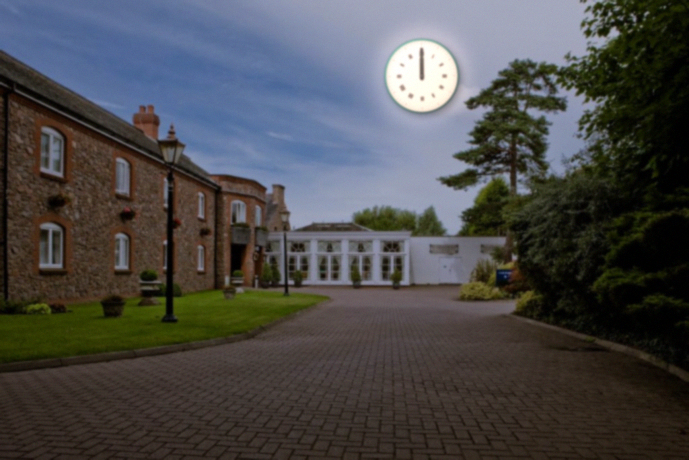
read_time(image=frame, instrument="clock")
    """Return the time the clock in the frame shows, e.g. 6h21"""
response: 12h00
